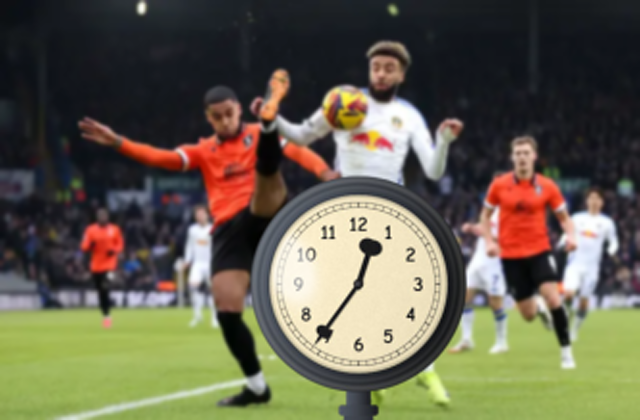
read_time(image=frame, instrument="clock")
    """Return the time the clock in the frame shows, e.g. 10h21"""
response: 12h36
